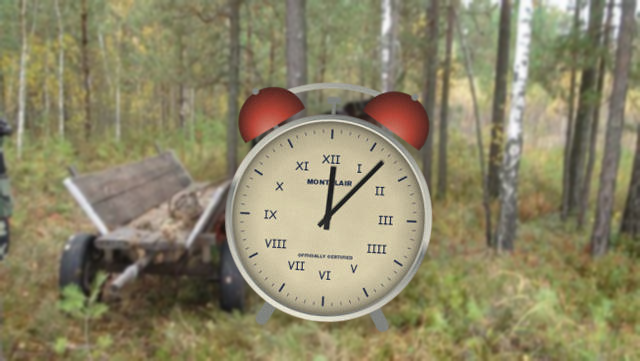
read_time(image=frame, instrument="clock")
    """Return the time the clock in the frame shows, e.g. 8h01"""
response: 12h07
